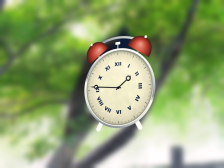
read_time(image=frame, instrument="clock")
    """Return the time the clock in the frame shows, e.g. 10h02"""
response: 1h46
